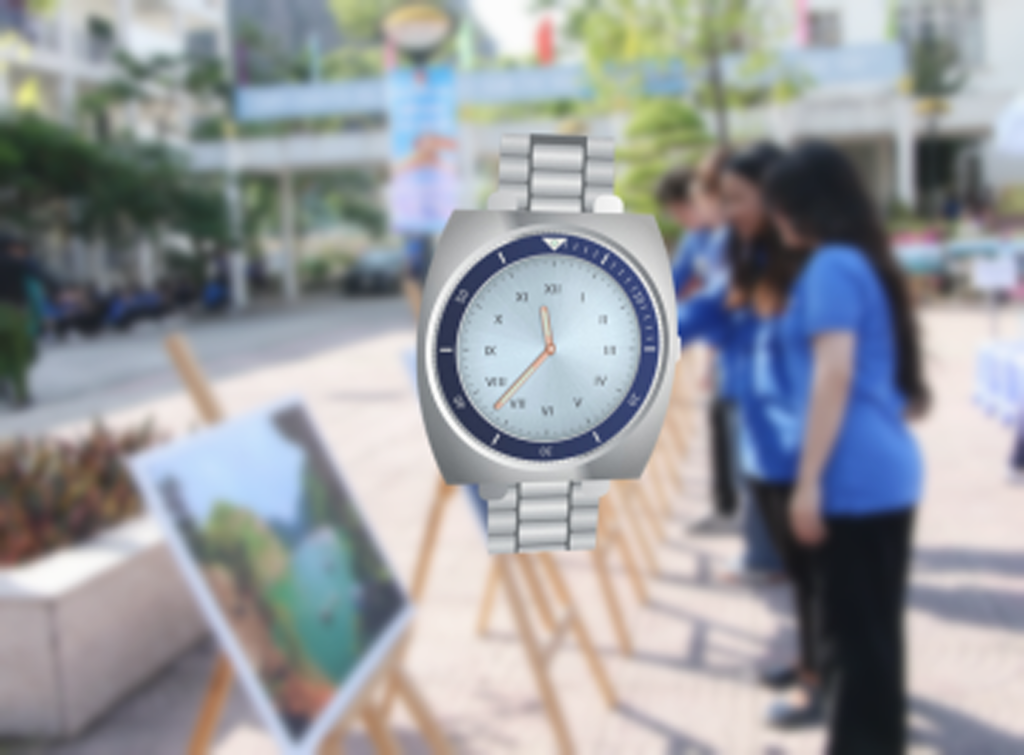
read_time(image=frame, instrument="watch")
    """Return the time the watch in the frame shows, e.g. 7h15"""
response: 11h37
